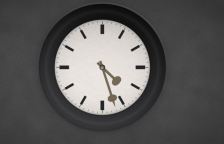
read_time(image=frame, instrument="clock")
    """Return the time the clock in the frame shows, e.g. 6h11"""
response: 4h27
